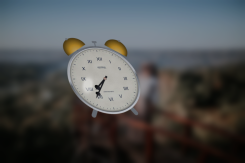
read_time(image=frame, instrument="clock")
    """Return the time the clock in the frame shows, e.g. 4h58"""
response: 7h36
